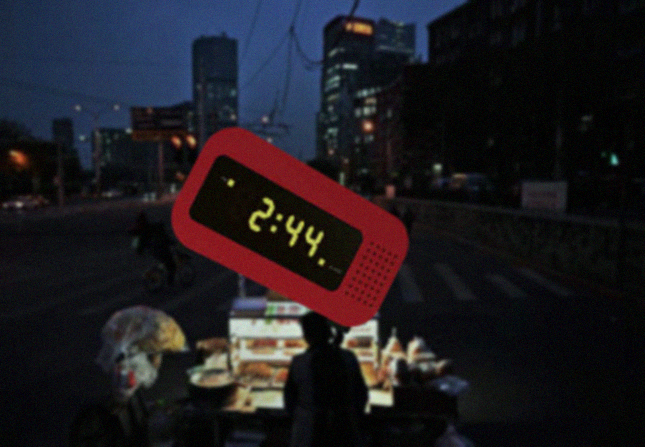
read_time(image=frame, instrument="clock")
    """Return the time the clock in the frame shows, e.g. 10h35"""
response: 2h44
